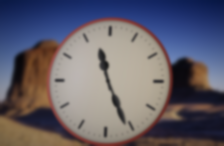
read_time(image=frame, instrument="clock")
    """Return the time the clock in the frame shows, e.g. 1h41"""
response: 11h26
